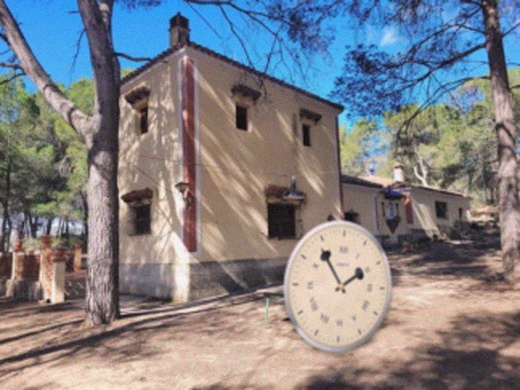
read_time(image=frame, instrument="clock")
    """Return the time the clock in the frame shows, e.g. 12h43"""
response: 1h54
